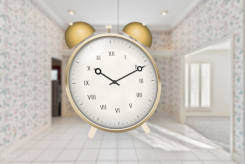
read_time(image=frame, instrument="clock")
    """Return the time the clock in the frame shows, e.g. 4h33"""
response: 10h11
